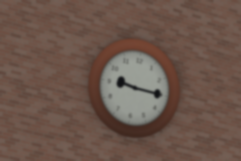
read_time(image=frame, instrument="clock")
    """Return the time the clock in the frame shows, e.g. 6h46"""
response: 9h15
